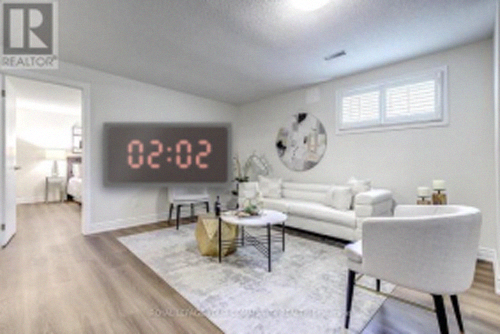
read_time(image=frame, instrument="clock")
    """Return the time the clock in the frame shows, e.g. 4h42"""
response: 2h02
